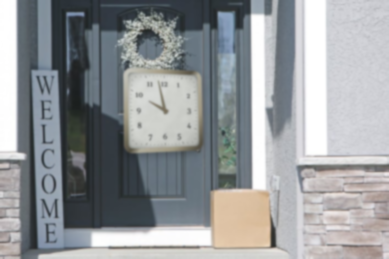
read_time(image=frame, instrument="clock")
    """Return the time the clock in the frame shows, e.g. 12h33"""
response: 9h58
